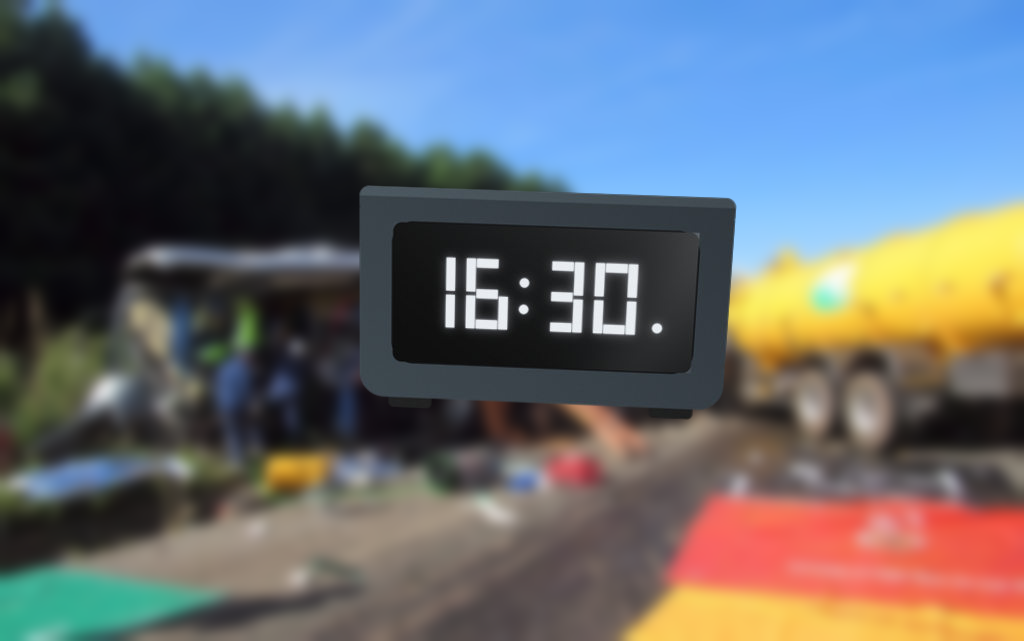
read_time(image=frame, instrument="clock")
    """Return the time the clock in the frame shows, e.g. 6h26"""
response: 16h30
